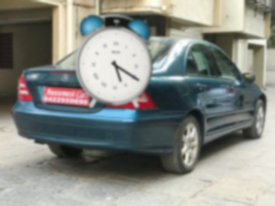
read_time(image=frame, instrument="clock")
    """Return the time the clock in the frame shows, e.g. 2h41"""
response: 5h20
